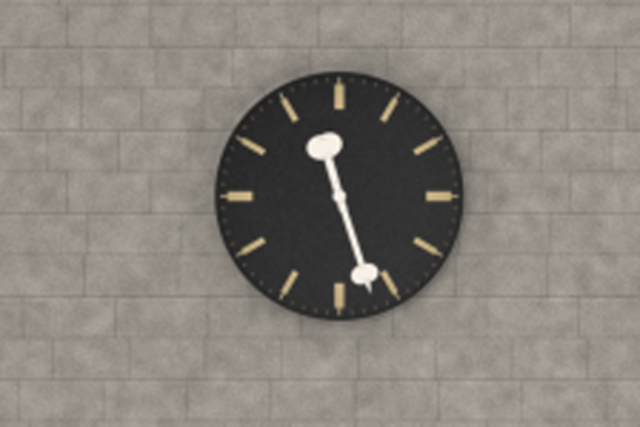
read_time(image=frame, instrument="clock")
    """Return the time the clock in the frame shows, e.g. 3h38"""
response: 11h27
